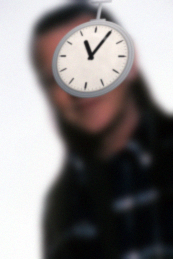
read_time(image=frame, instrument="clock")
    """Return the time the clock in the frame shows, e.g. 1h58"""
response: 11h05
